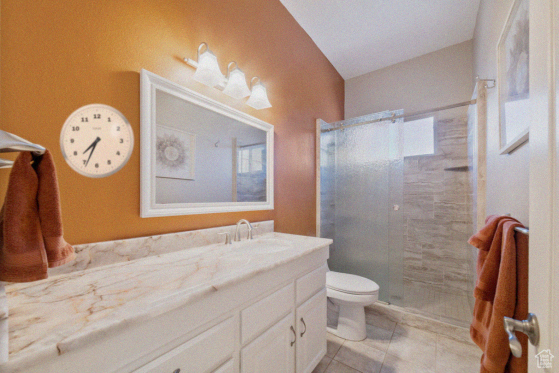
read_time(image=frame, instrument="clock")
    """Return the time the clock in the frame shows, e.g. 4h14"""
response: 7h34
